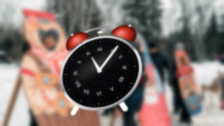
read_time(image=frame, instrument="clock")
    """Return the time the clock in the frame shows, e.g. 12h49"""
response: 11h06
